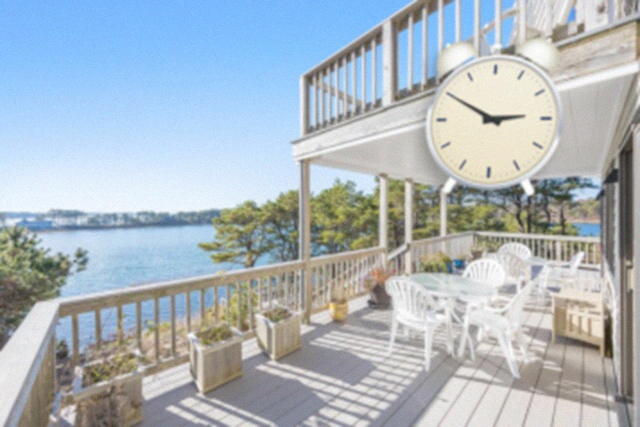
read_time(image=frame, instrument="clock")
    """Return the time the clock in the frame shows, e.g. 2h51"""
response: 2h50
